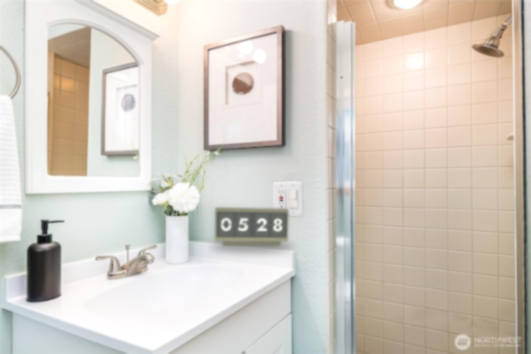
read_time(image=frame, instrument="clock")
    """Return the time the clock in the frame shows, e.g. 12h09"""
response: 5h28
